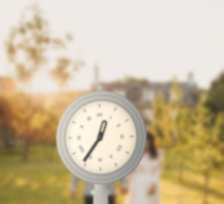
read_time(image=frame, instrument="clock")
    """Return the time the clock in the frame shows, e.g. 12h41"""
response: 12h36
